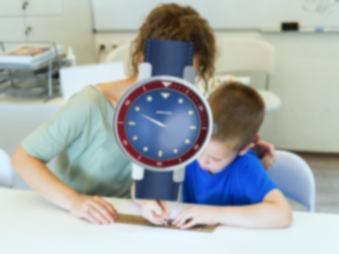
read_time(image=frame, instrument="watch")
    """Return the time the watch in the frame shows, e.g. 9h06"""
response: 9h49
